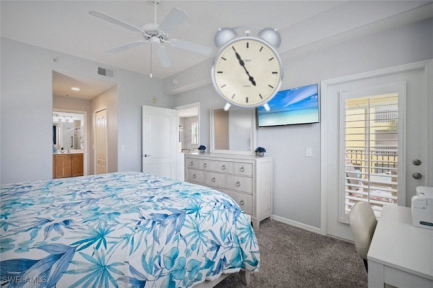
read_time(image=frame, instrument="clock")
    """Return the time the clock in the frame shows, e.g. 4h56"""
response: 4h55
